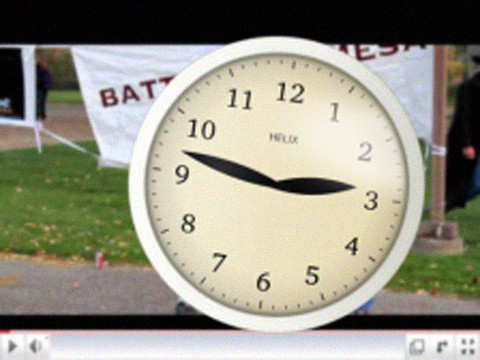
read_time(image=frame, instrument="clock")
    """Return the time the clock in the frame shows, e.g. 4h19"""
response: 2h47
